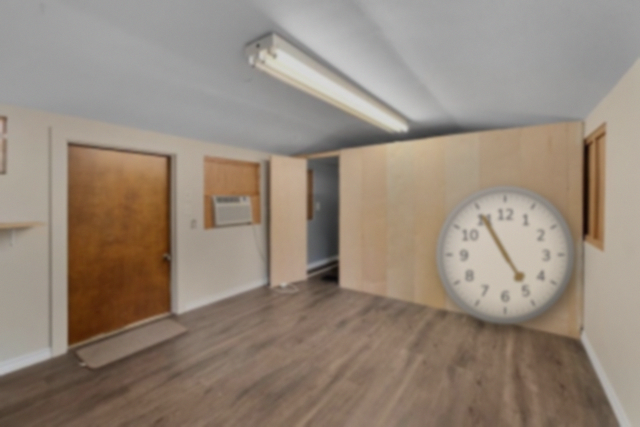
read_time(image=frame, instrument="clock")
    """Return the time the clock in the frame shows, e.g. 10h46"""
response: 4h55
